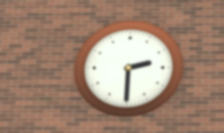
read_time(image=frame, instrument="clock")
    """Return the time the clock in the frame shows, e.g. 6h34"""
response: 2h30
